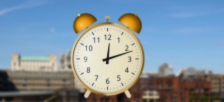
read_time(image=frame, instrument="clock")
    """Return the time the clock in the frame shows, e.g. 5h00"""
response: 12h12
